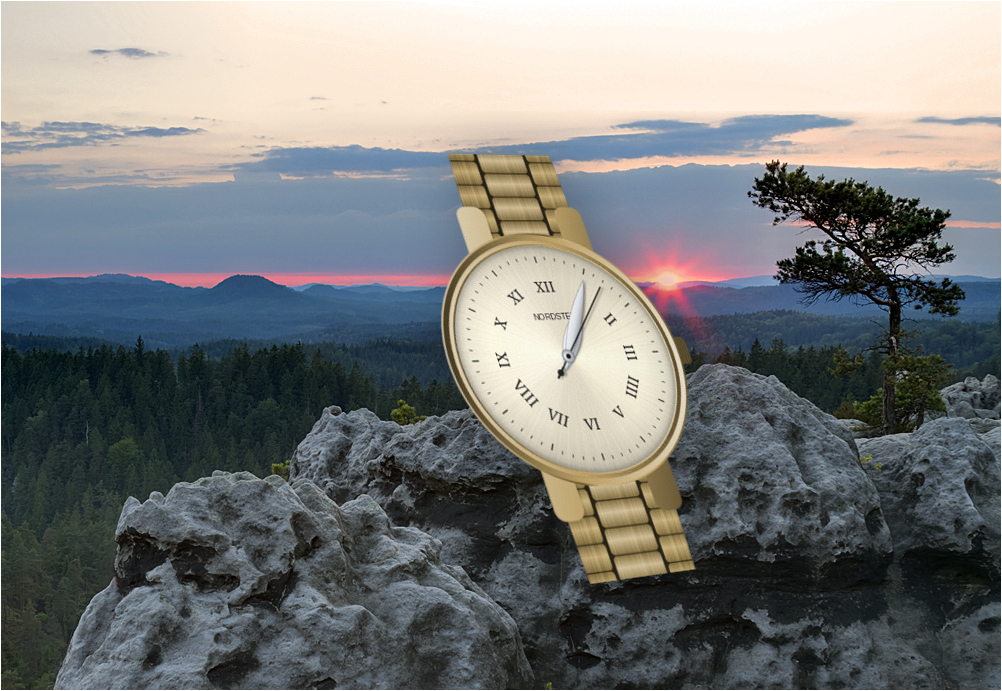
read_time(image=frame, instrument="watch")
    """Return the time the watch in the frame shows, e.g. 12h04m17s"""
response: 1h05m07s
